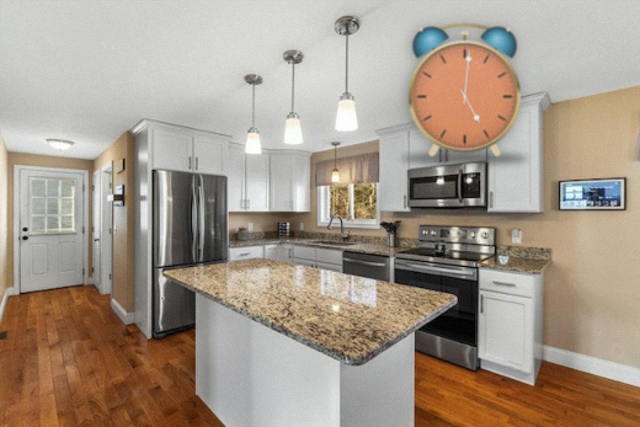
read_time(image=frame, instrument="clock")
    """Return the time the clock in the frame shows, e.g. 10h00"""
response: 5h01
